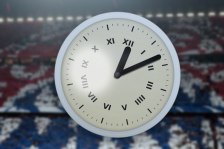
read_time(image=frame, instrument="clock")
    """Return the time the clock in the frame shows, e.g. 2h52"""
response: 12h08
